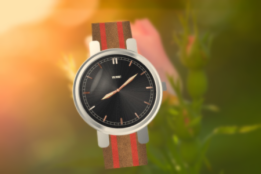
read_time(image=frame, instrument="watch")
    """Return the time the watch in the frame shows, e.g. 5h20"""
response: 8h09
